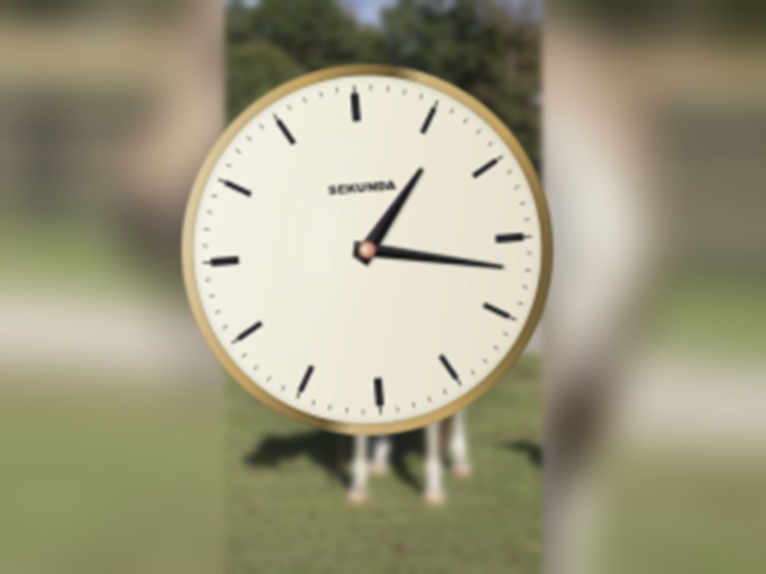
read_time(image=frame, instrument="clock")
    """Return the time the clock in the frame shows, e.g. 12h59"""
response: 1h17
